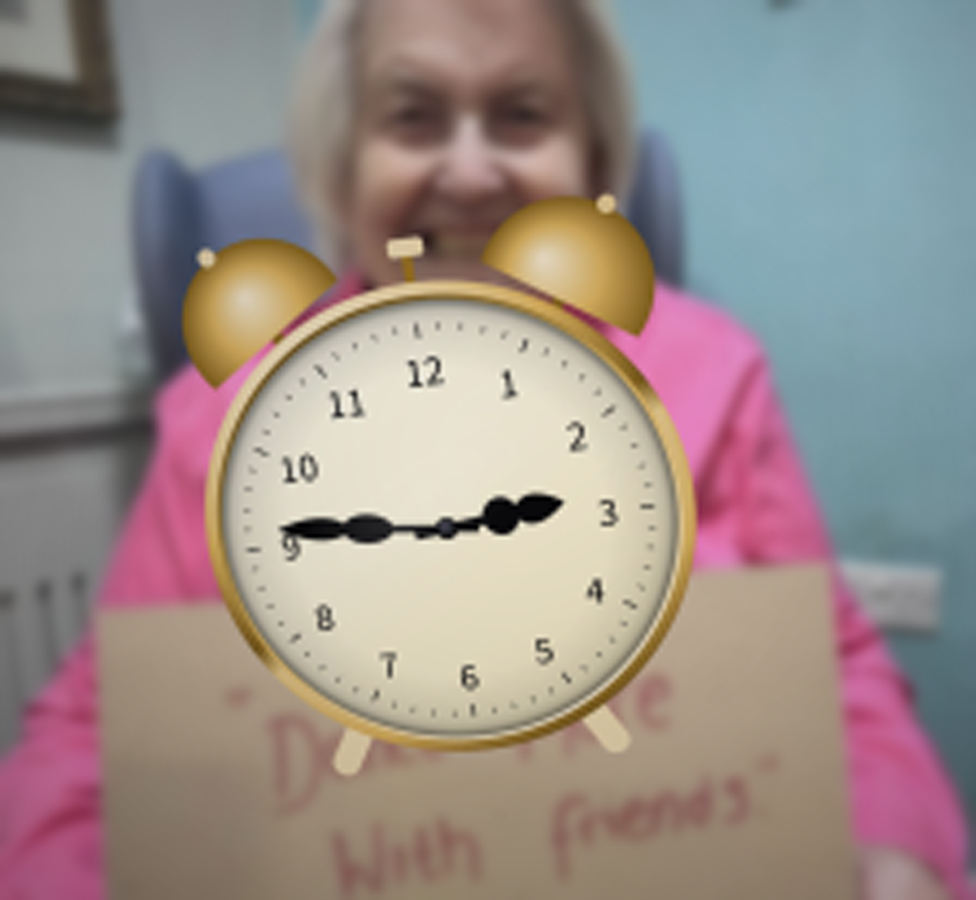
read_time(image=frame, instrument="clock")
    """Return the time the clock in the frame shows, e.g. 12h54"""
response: 2h46
